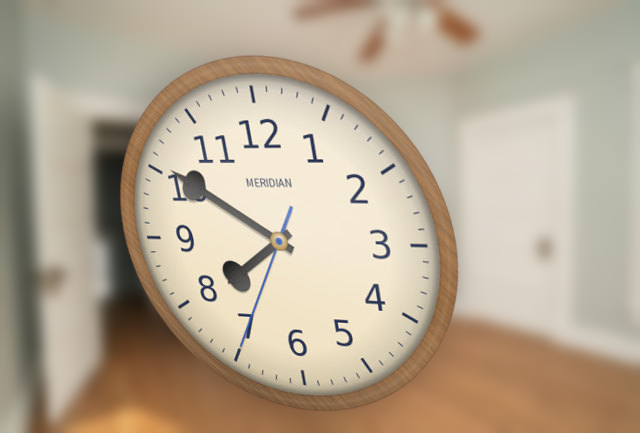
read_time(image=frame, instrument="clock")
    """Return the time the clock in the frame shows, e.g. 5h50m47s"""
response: 7h50m35s
